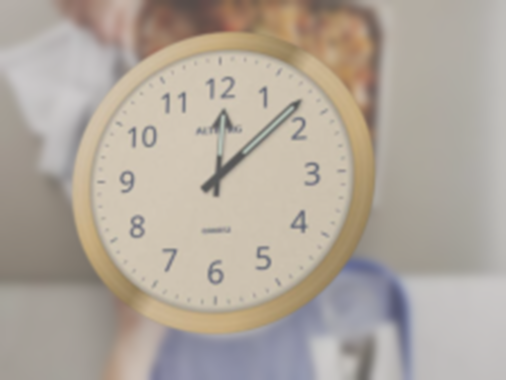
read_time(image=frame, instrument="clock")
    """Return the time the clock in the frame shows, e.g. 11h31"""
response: 12h08
